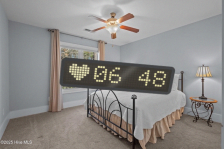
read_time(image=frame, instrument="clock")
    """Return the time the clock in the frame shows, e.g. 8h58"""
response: 6h48
